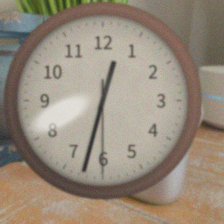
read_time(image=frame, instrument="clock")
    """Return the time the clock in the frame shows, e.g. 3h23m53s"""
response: 12h32m30s
